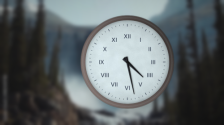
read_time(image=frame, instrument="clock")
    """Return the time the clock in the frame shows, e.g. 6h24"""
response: 4h28
